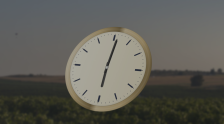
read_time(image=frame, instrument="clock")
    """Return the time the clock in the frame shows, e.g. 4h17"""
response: 6h01
